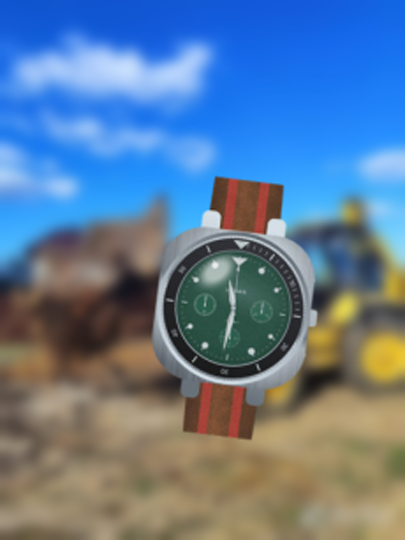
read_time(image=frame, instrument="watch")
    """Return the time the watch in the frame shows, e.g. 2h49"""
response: 11h31
